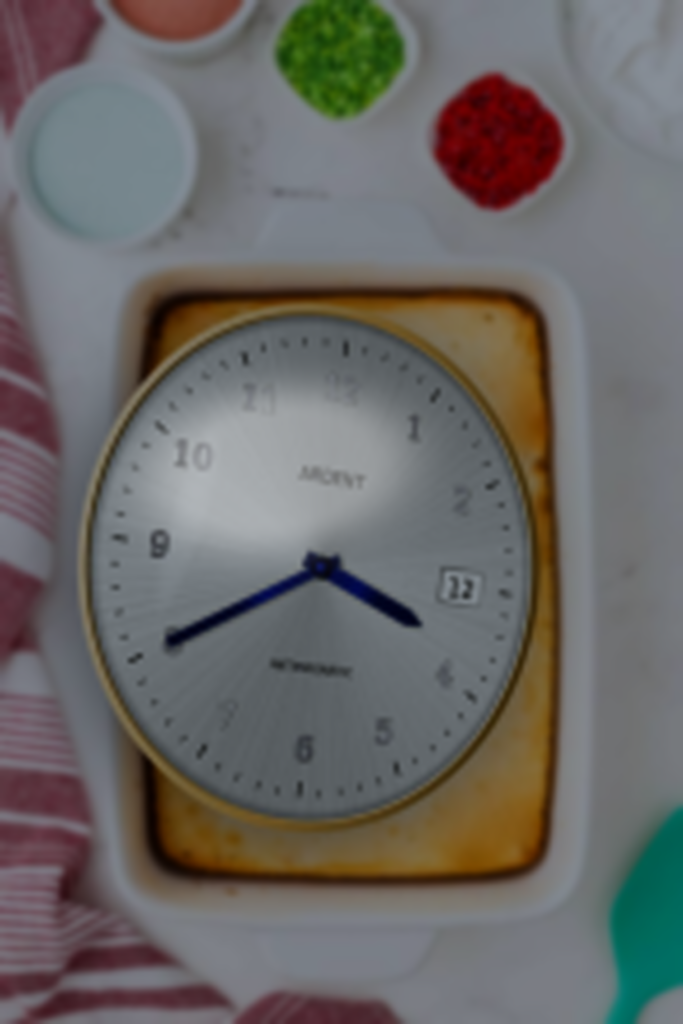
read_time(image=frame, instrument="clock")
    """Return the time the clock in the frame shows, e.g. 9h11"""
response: 3h40
